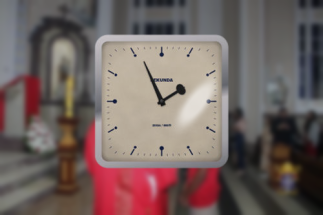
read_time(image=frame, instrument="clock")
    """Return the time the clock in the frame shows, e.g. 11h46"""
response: 1h56
